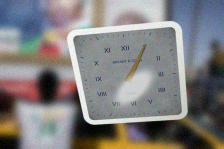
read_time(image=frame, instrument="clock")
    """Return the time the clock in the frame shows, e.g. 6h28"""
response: 1h05
